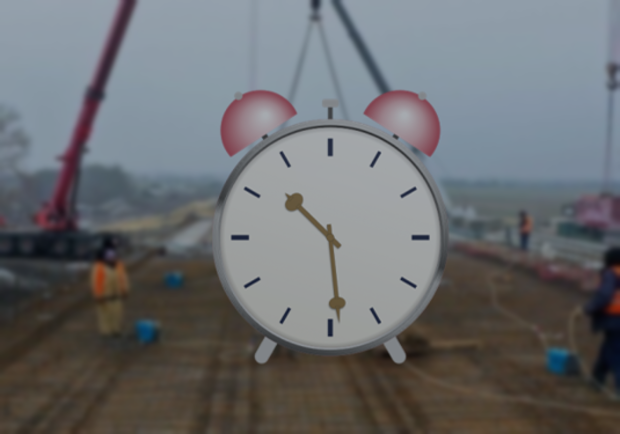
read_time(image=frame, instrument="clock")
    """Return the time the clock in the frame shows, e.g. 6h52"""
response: 10h29
